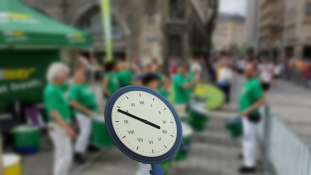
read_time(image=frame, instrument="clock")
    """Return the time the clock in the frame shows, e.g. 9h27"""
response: 3h49
